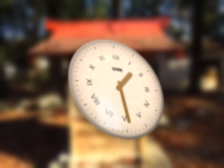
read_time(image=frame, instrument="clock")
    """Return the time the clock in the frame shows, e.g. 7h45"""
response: 1h29
